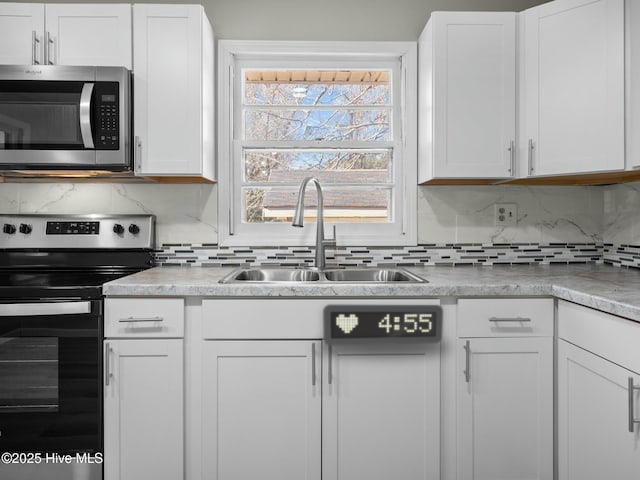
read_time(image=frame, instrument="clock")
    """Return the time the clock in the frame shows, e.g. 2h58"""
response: 4h55
